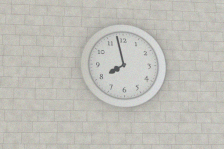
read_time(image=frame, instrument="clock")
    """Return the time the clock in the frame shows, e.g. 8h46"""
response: 7h58
